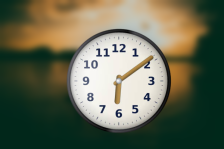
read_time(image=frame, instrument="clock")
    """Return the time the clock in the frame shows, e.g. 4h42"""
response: 6h09
